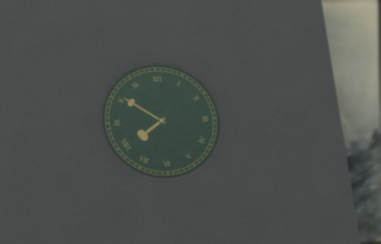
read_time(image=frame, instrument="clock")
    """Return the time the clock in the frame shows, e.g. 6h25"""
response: 7h51
